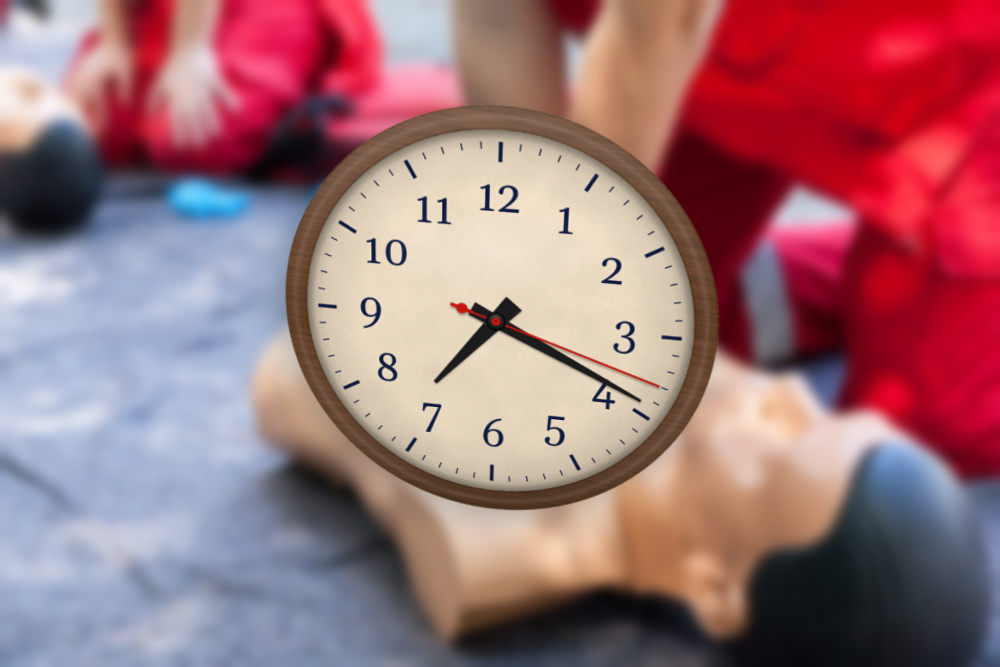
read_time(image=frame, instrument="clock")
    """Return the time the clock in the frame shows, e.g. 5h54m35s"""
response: 7h19m18s
